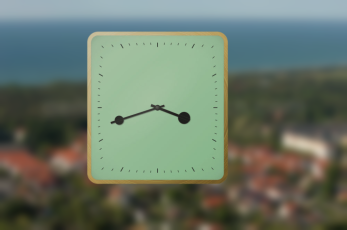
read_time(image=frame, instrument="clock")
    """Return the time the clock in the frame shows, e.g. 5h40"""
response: 3h42
